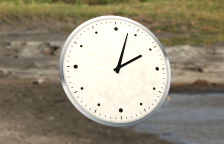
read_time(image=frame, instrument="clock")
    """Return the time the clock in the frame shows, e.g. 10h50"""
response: 2h03
